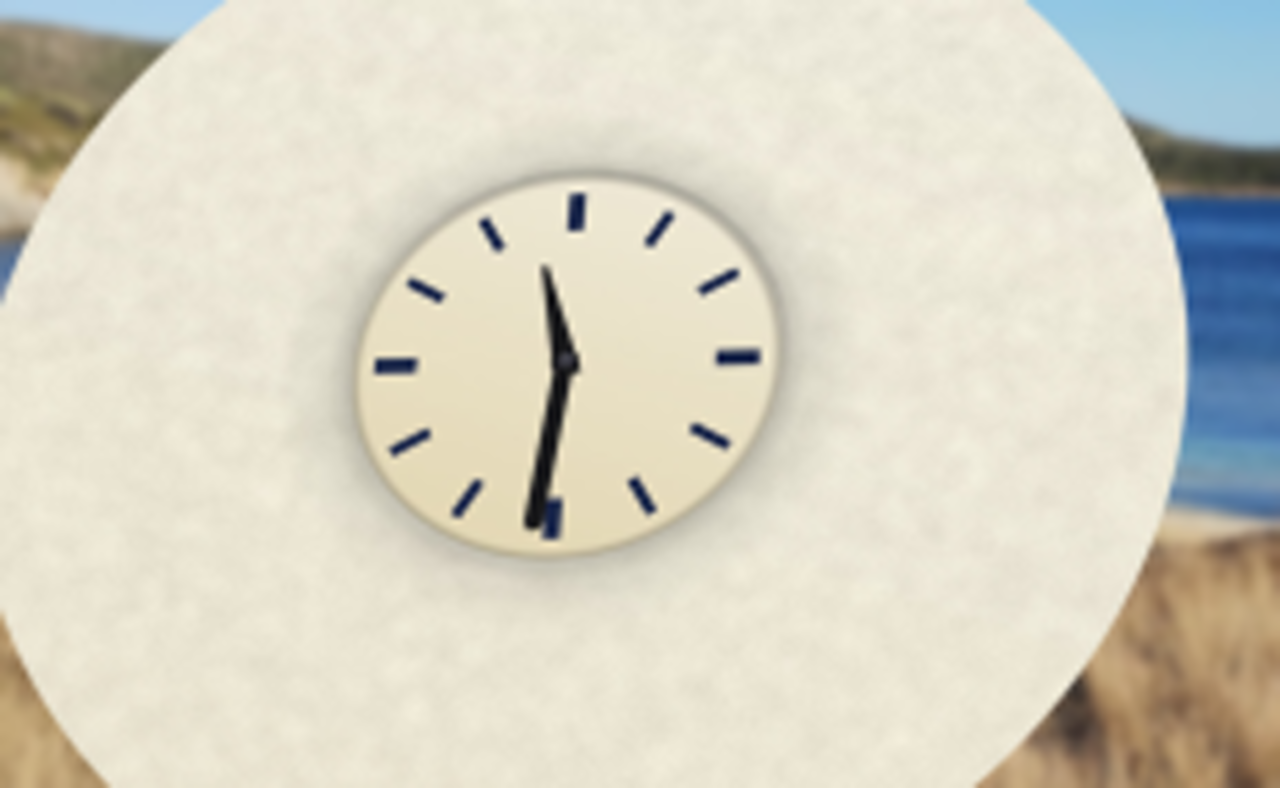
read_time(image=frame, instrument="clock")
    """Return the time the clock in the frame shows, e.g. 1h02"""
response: 11h31
